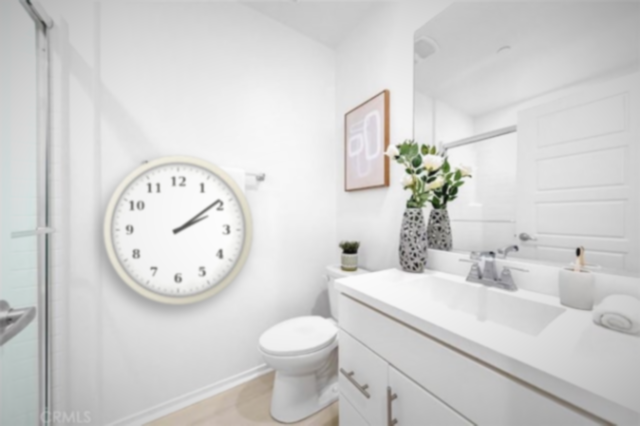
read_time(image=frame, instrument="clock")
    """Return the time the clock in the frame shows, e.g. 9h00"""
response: 2h09
